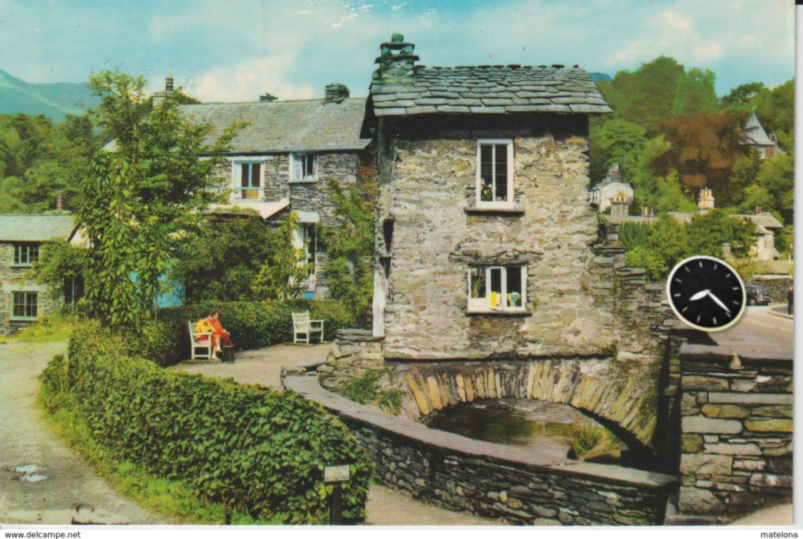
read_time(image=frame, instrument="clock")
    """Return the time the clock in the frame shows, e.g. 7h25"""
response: 8h24
